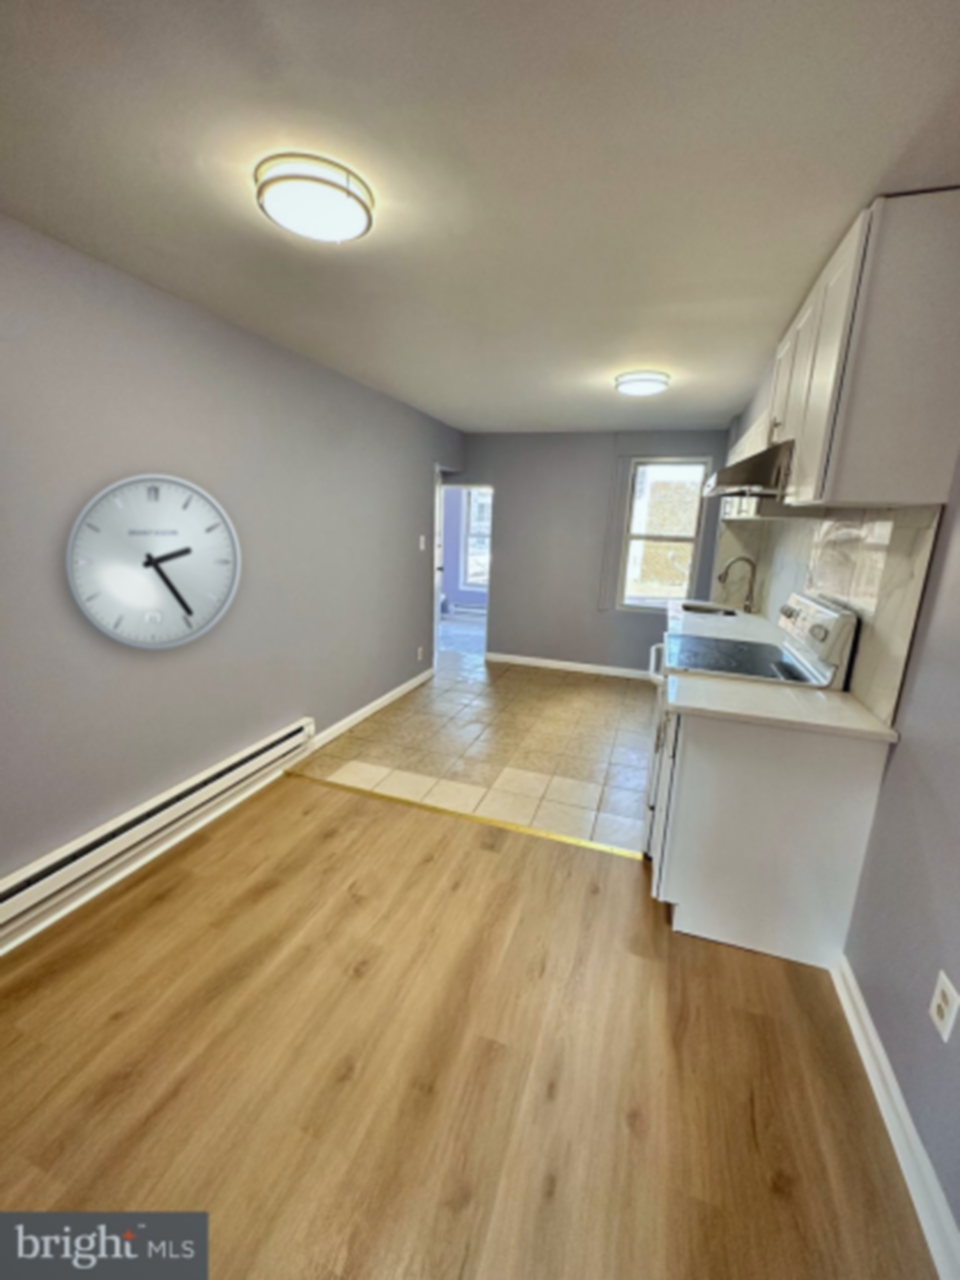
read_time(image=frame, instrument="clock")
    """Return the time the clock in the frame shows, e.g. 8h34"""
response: 2h24
